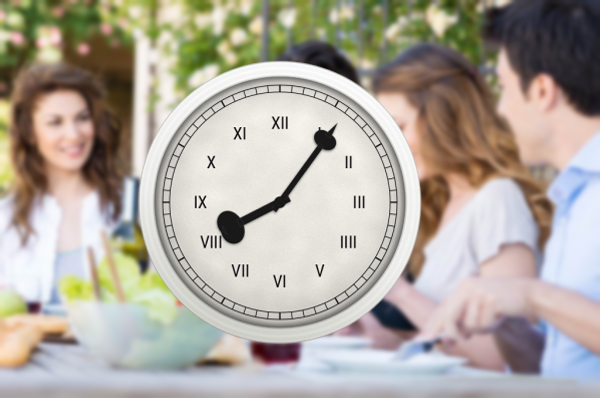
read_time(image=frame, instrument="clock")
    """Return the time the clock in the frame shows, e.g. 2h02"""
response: 8h06
